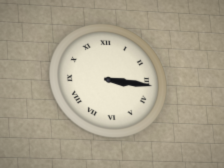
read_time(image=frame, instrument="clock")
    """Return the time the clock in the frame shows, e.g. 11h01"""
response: 3h16
